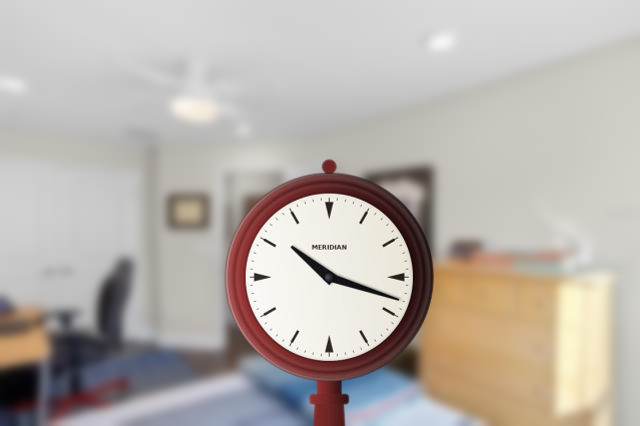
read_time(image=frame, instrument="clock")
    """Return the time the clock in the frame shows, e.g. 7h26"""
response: 10h18
